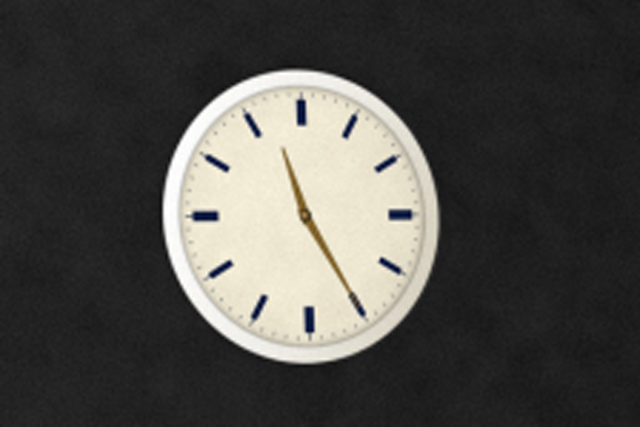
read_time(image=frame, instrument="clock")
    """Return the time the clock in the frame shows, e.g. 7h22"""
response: 11h25
